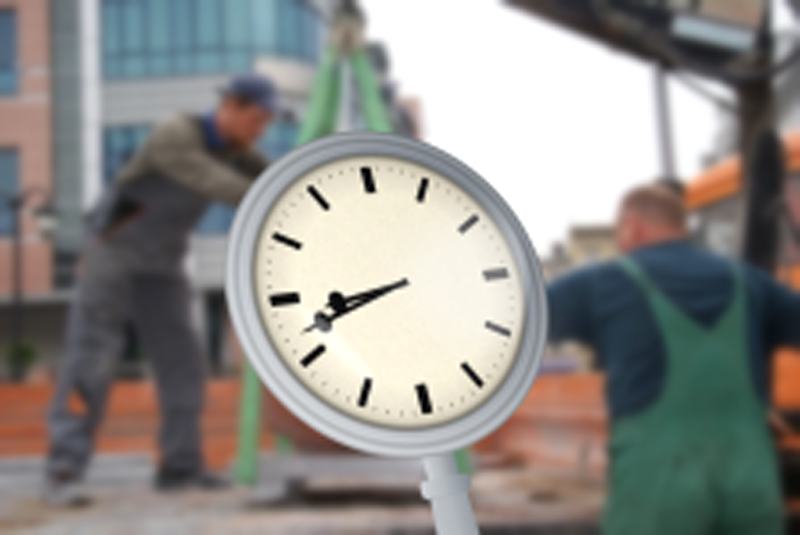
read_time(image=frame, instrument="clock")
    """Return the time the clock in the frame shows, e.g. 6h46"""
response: 8h42
